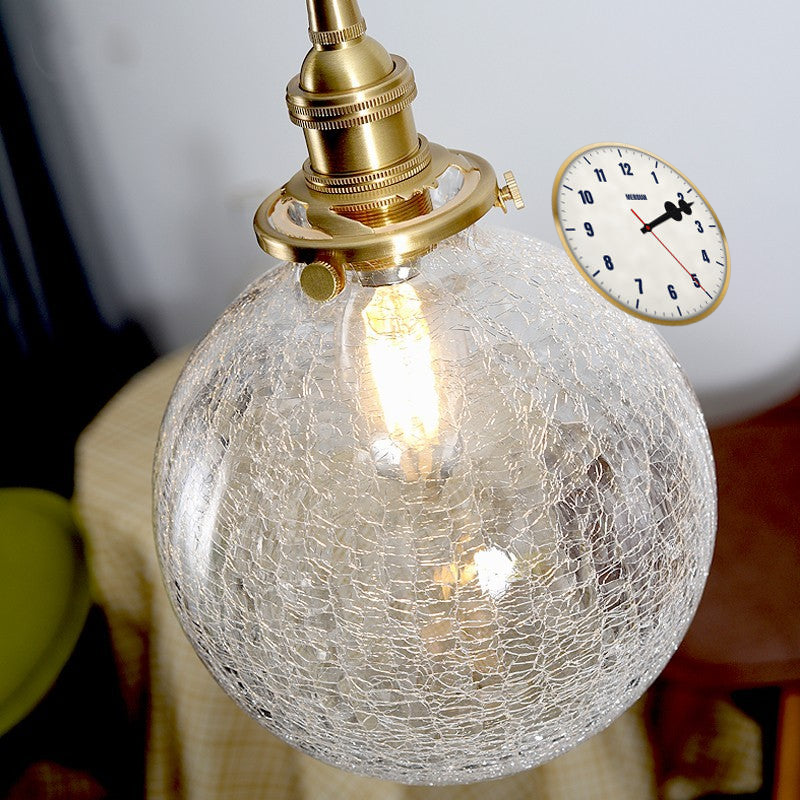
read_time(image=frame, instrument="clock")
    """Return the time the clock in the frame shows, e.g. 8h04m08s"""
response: 2h11m25s
